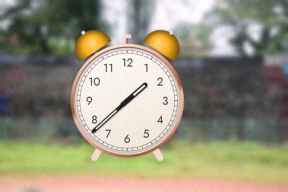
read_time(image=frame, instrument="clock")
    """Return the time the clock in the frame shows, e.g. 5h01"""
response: 1h38
